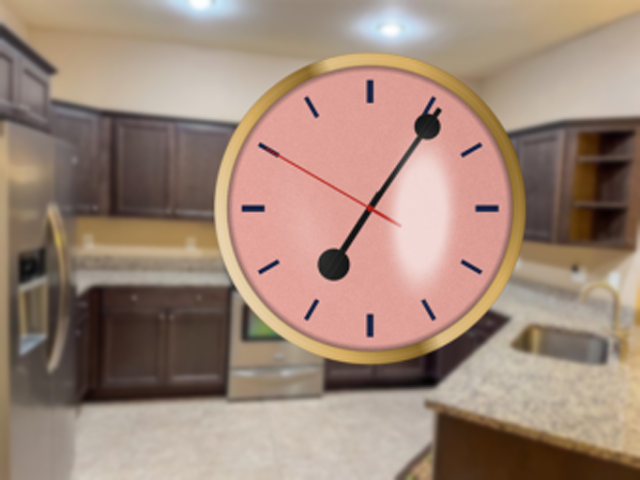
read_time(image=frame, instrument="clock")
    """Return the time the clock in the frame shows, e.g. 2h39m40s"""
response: 7h05m50s
